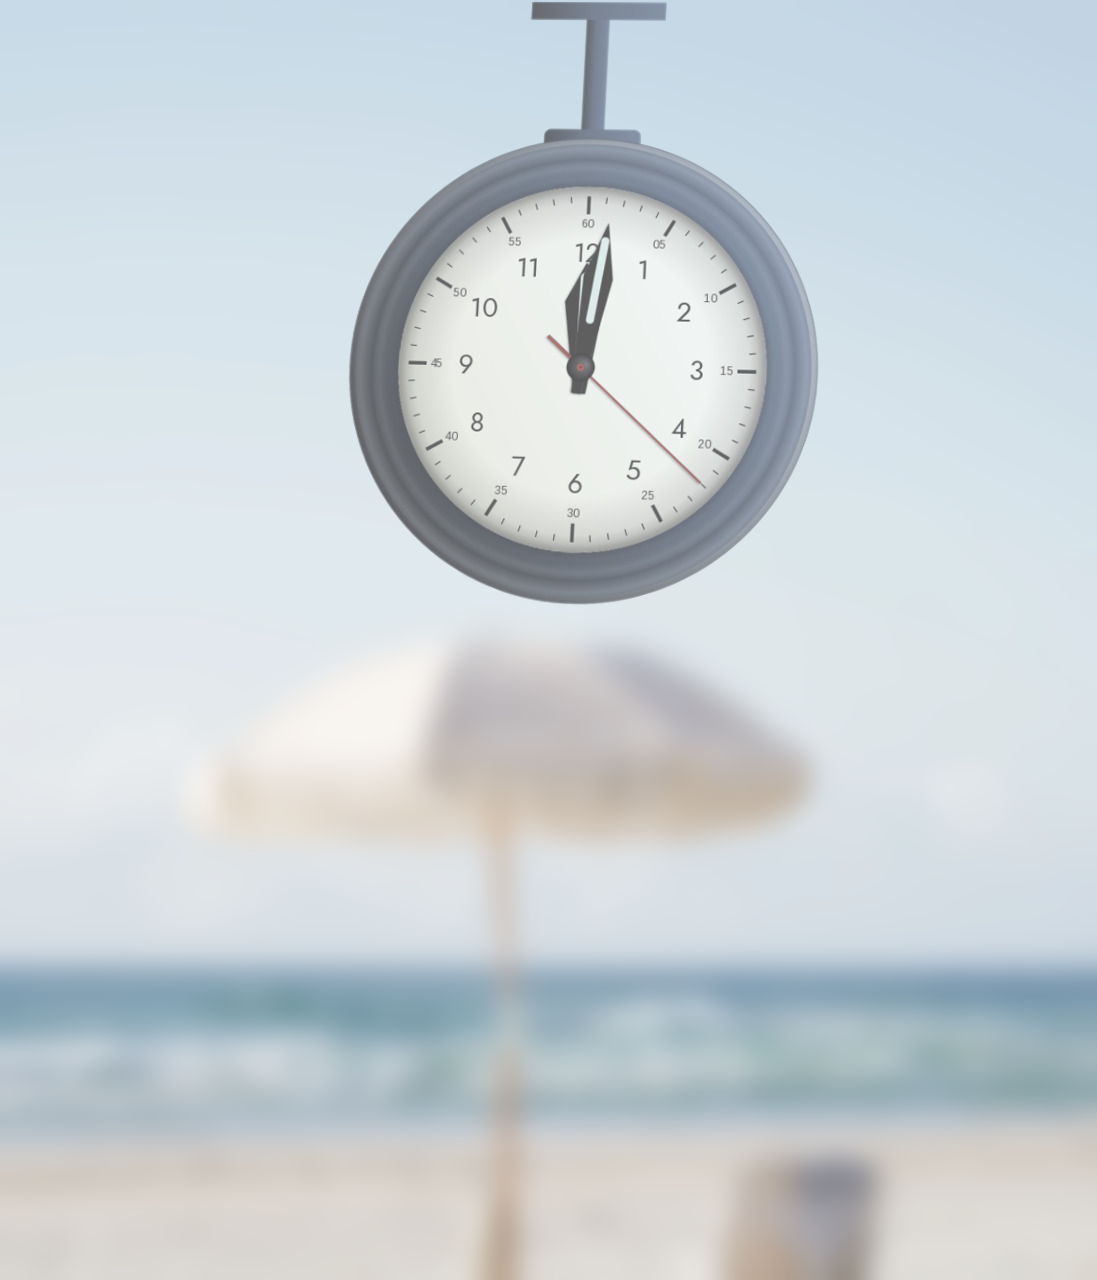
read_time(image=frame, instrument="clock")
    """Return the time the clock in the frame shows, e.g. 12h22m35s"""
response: 12h01m22s
